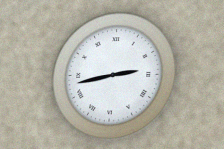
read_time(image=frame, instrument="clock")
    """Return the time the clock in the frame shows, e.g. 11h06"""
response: 2h43
